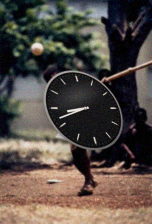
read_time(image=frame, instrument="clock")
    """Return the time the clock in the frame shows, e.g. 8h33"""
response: 8h42
